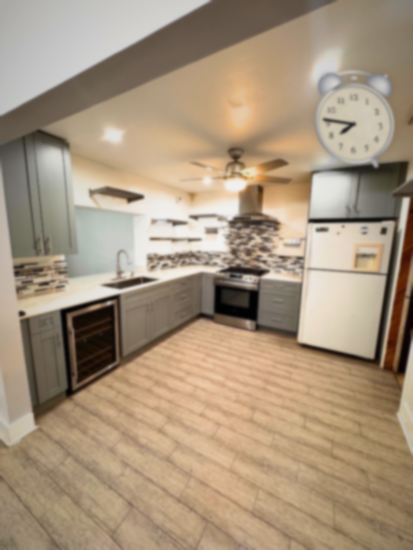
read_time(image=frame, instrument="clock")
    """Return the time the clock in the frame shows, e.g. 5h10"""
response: 7h46
